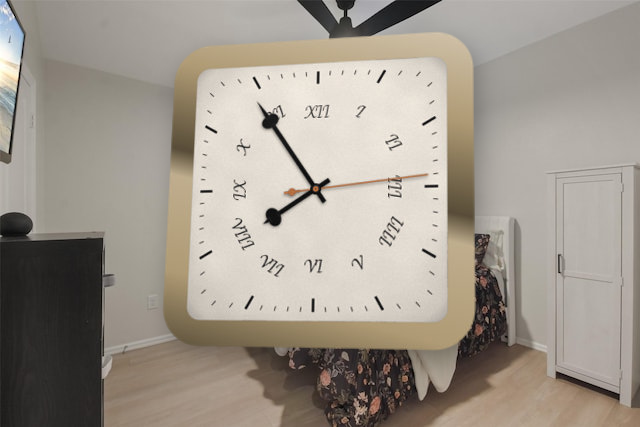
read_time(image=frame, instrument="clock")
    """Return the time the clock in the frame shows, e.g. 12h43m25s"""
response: 7h54m14s
